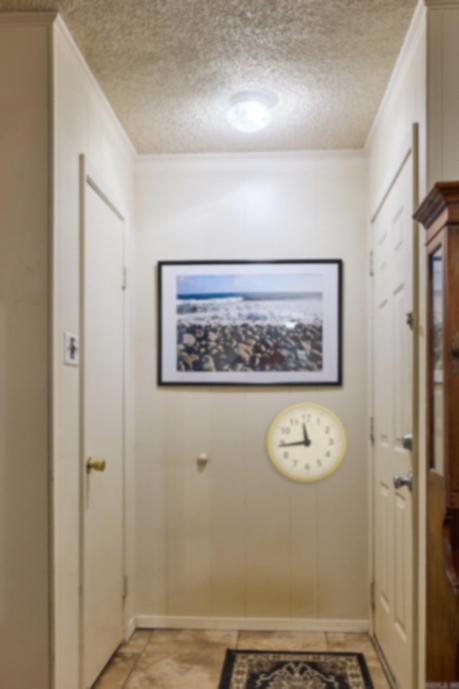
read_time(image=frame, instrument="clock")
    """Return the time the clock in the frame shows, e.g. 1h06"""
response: 11h44
